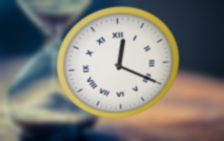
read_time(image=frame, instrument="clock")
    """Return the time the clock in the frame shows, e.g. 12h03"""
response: 12h20
